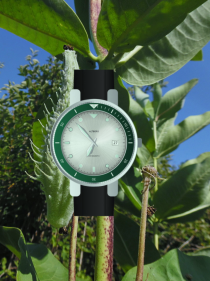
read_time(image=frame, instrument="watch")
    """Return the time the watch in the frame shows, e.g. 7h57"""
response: 6h53
